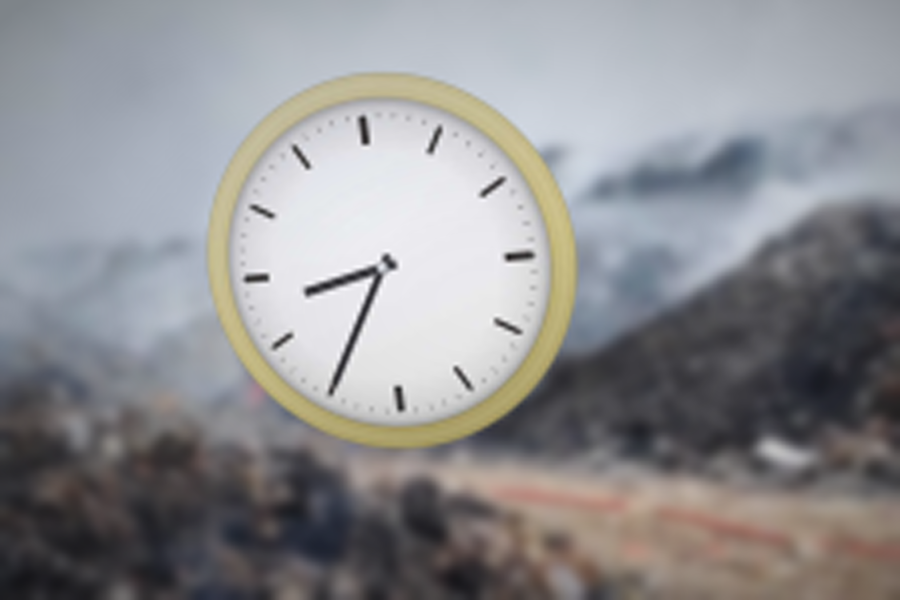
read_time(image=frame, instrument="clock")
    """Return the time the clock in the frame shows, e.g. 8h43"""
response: 8h35
